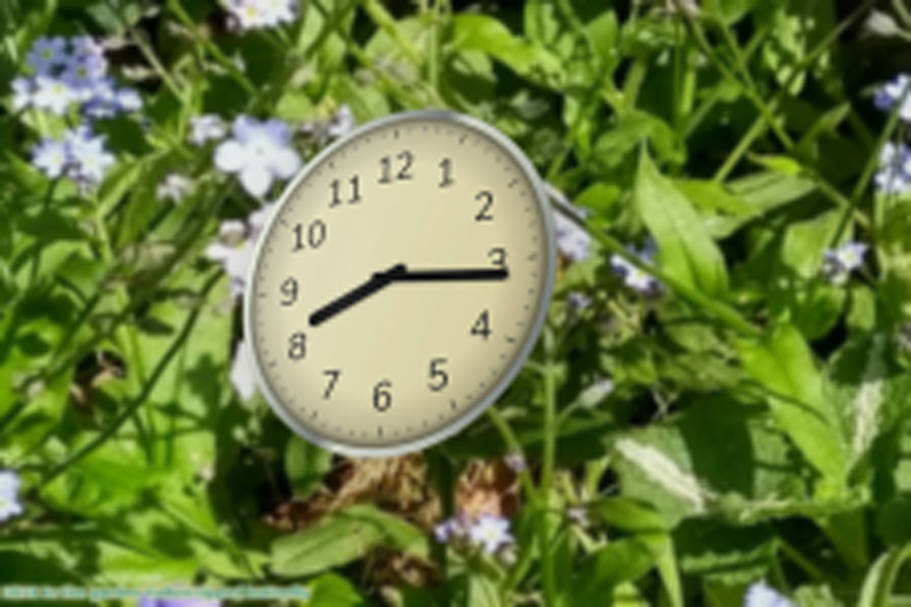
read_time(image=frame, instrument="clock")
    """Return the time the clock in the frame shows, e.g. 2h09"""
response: 8h16
